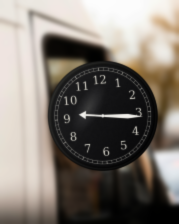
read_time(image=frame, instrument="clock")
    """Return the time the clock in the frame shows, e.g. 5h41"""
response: 9h16
